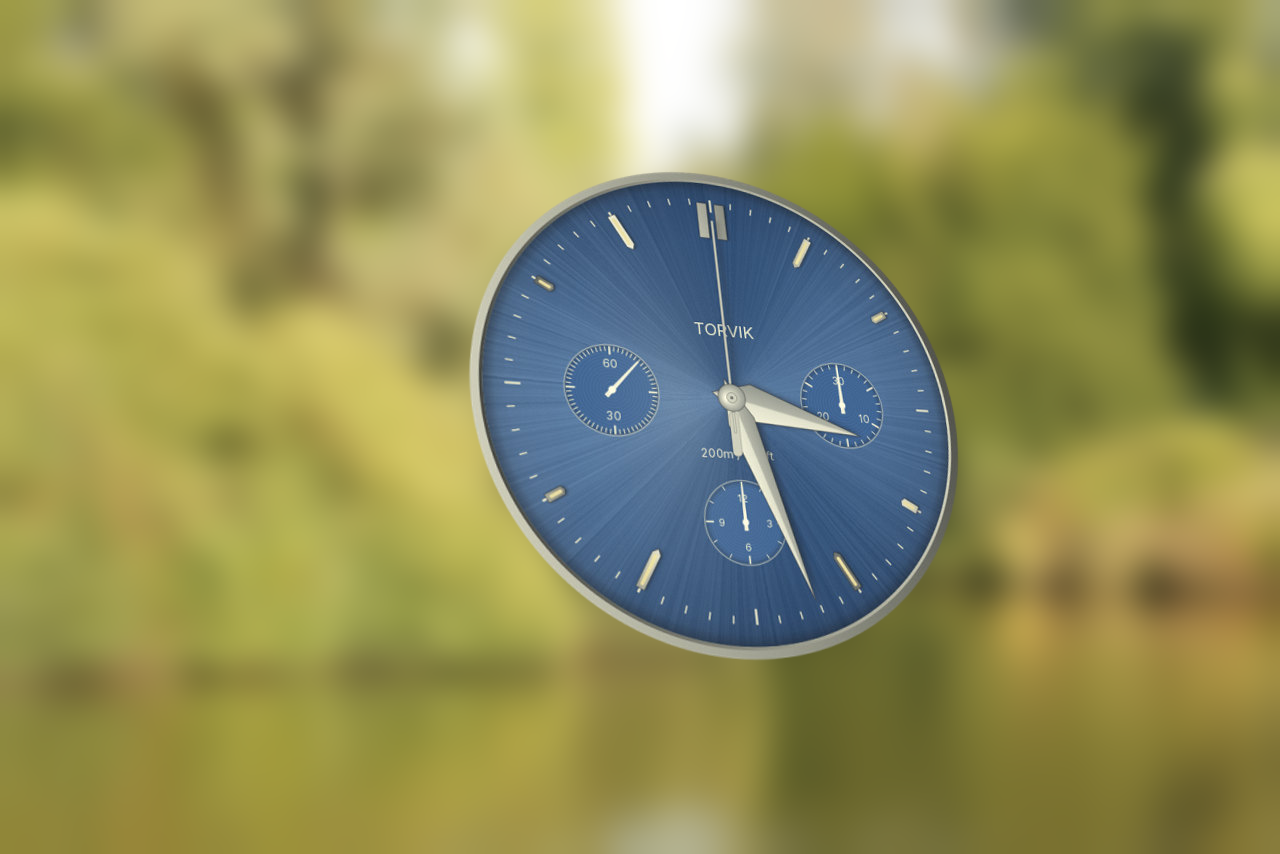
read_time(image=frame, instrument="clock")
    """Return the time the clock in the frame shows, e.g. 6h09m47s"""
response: 3h27m07s
